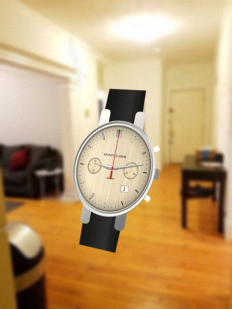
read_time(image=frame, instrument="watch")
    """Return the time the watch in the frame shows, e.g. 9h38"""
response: 9h13
